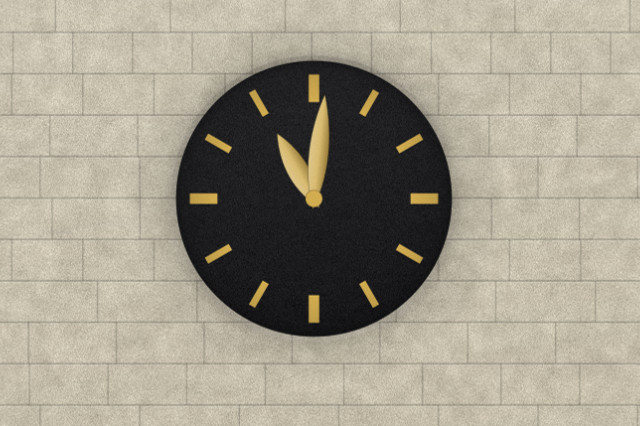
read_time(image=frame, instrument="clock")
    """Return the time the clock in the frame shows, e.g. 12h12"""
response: 11h01
